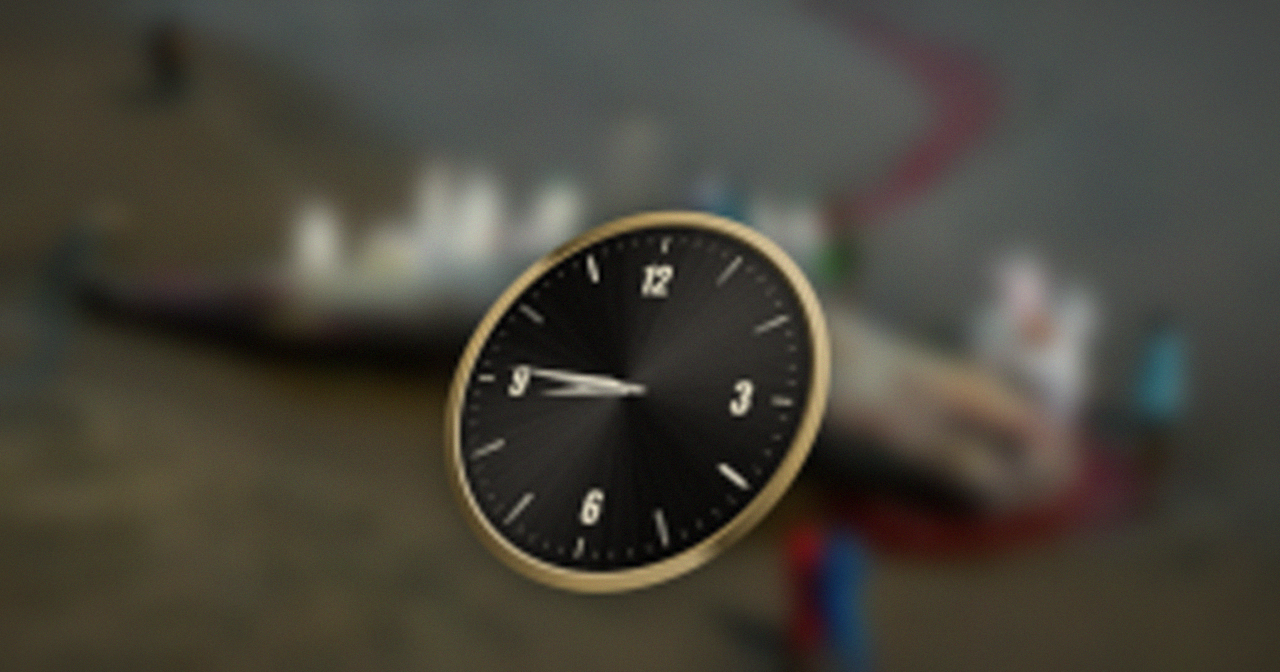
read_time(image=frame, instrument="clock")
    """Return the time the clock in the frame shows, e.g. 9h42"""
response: 8h46
